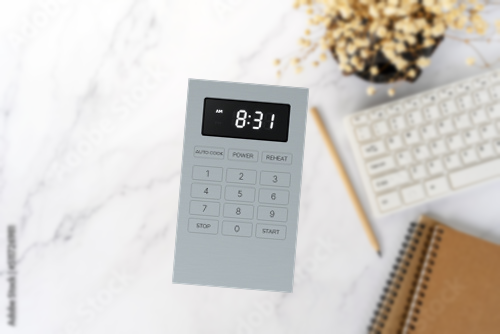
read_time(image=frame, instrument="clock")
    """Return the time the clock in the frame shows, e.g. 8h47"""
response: 8h31
